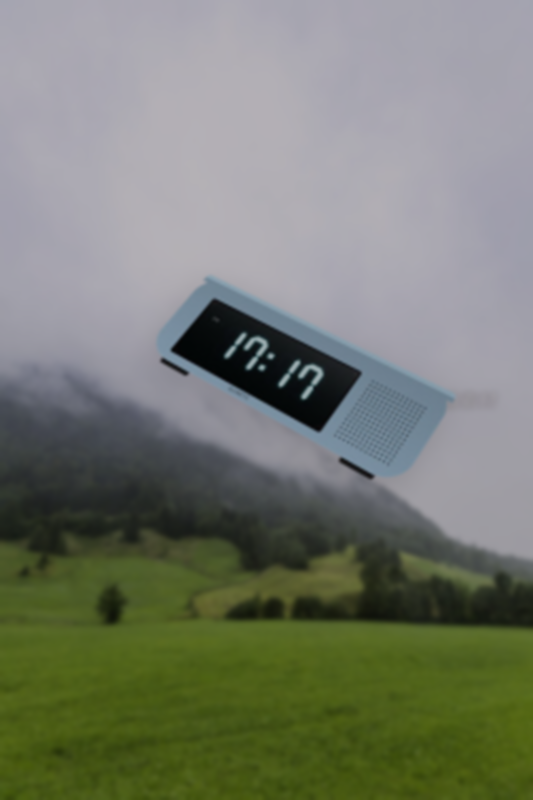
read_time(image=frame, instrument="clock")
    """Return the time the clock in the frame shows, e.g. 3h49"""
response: 17h17
